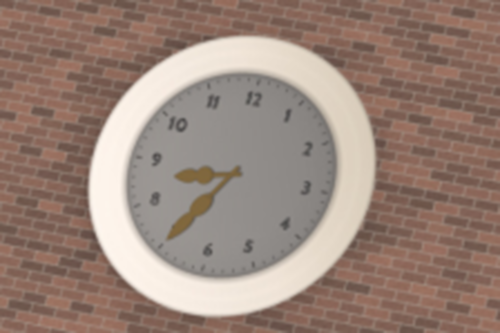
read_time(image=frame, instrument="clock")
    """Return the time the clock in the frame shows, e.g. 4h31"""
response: 8h35
